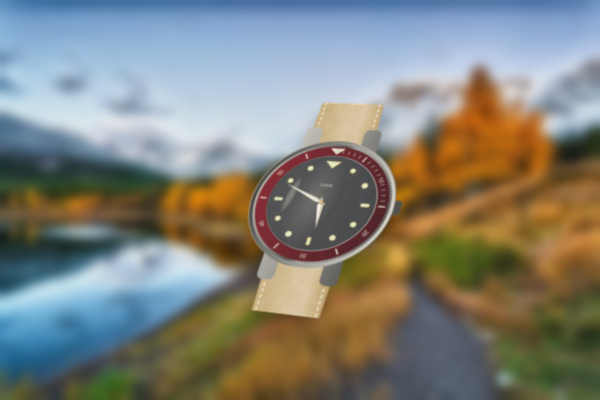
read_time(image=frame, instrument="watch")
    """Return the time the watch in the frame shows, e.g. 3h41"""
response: 5h49
